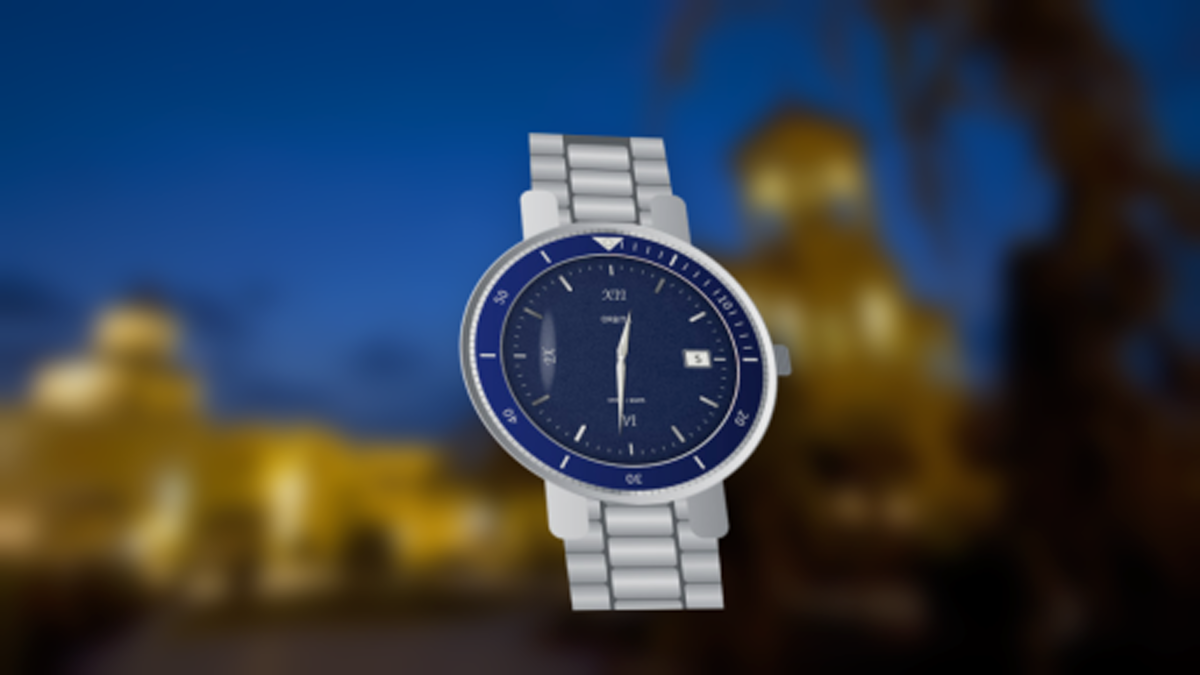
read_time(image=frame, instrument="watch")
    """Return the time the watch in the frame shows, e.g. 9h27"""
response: 12h31
